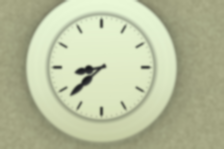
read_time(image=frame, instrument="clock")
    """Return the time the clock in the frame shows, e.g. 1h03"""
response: 8h38
